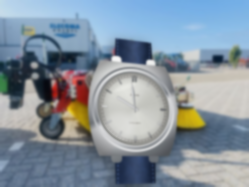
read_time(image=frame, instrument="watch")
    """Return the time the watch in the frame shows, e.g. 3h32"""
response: 9h59
